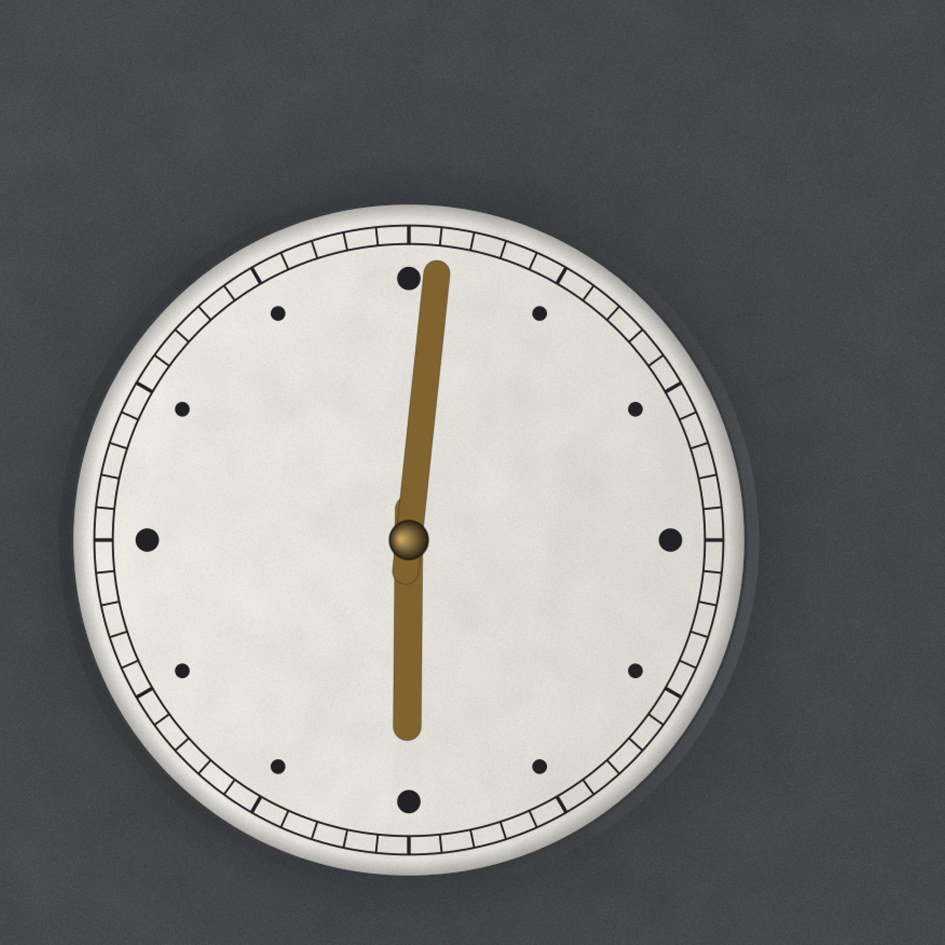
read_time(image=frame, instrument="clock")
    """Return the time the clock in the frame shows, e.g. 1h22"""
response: 6h01
